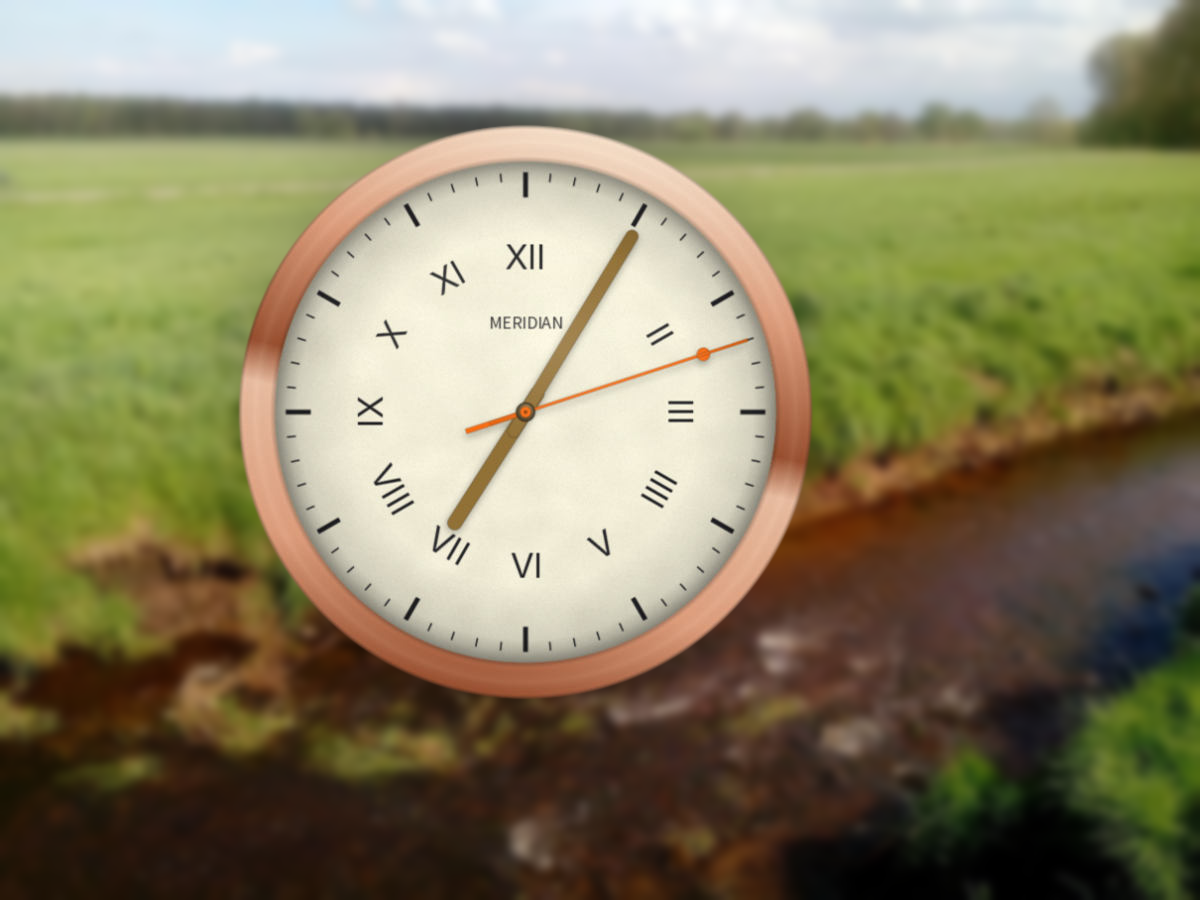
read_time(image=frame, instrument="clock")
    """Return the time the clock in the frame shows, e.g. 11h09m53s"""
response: 7h05m12s
